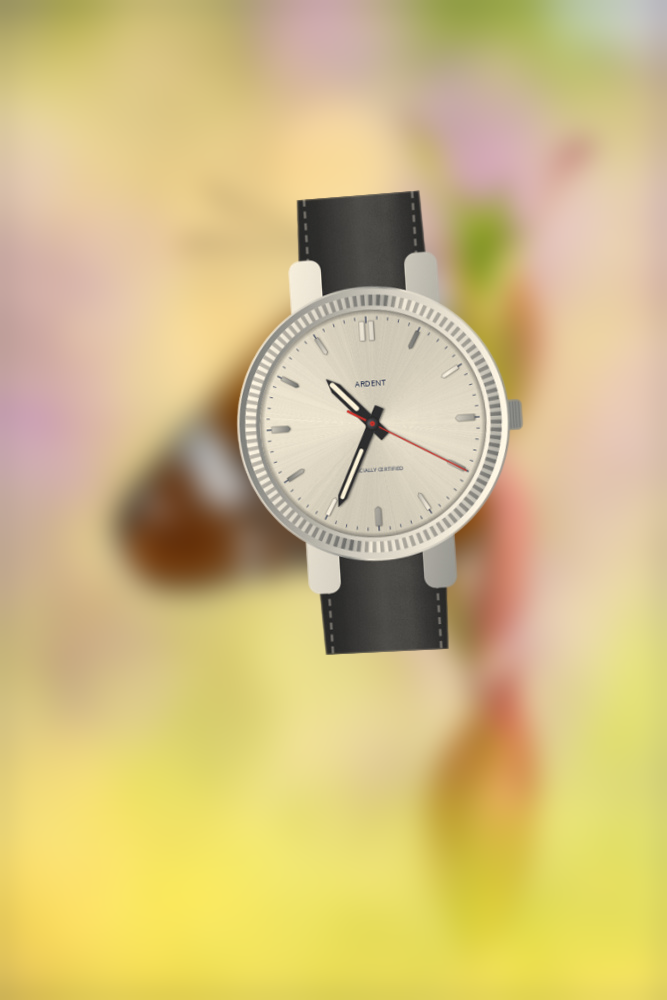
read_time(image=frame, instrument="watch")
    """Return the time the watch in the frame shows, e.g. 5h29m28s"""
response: 10h34m20s
